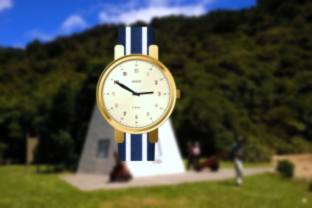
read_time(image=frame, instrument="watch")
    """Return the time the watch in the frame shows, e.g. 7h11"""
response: 2h50
